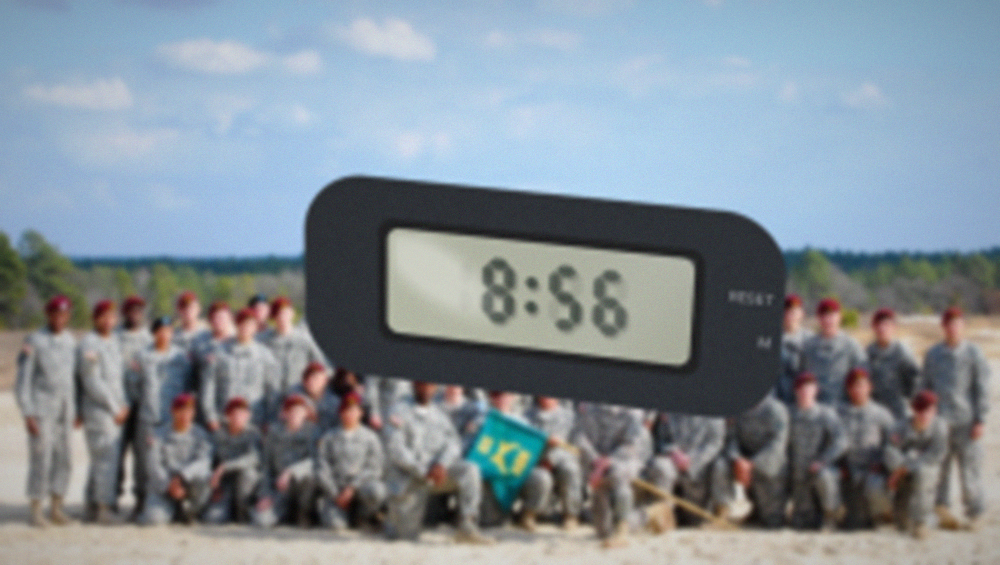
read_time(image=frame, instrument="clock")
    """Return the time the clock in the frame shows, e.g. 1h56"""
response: 8h56
